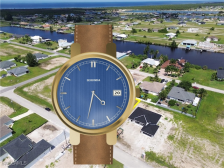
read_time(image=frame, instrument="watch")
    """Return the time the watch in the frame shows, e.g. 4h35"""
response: 4h32
